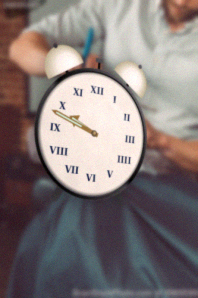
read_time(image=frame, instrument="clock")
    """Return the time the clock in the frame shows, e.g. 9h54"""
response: 9h48
